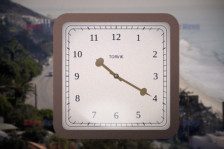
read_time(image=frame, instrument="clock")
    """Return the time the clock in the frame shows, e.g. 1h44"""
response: 10h20
